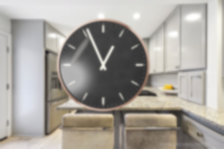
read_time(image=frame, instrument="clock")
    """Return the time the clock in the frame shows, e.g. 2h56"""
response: 12h56
